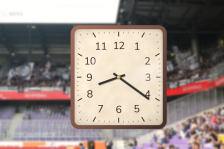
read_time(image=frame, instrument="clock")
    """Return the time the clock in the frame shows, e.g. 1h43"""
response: 8h21
